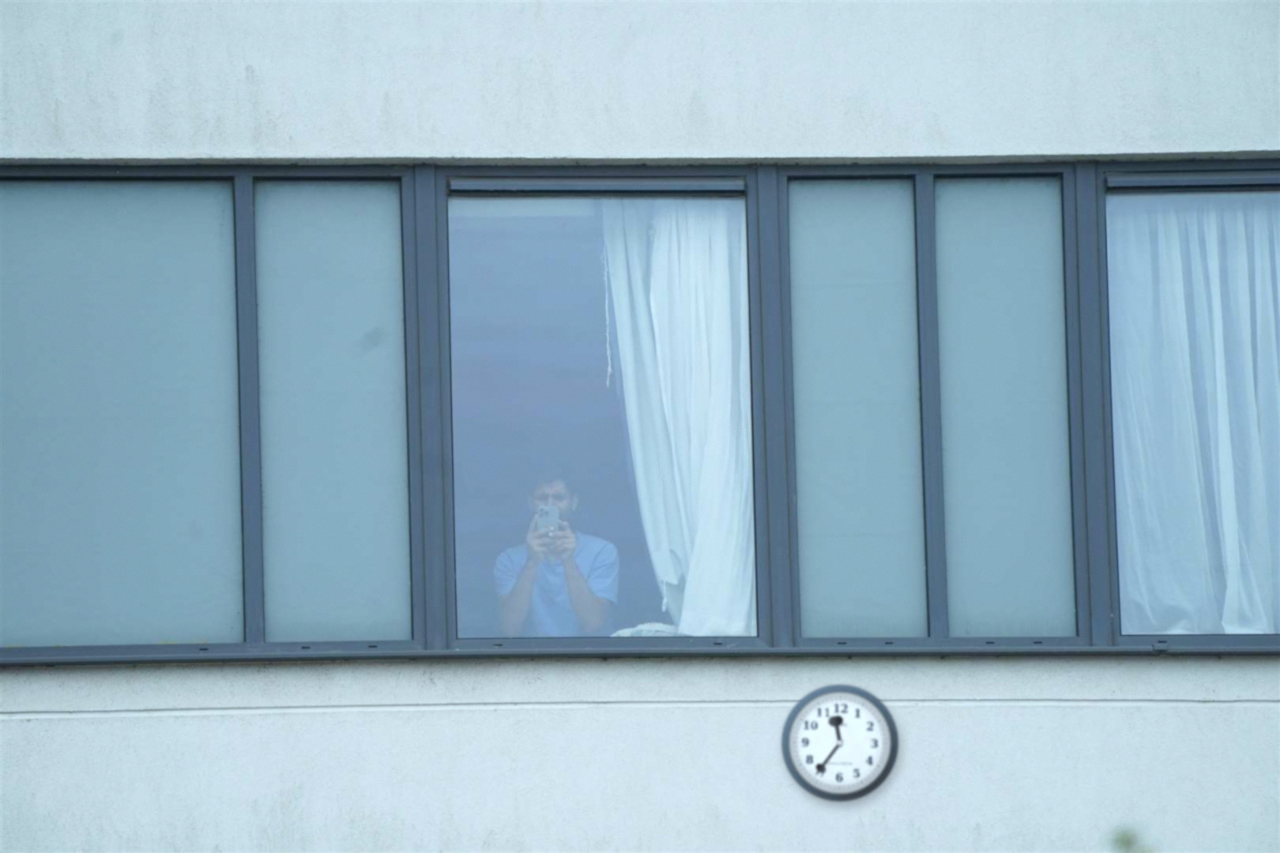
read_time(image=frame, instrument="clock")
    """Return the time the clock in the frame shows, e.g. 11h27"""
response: 11h36
